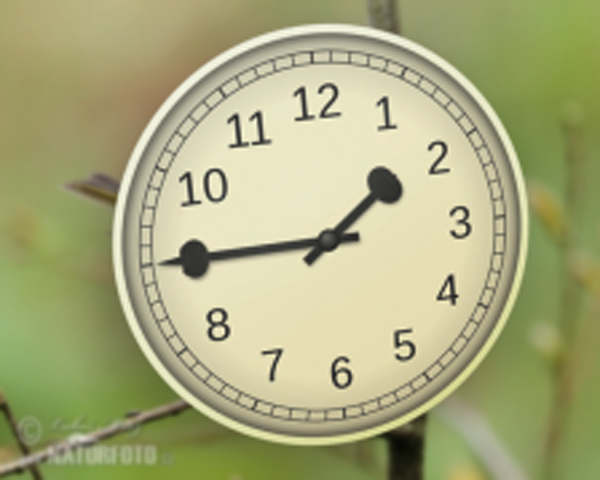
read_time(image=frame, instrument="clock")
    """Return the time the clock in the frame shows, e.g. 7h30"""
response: 1h45
